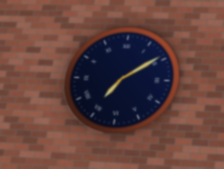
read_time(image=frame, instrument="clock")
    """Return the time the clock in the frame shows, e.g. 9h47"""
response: 7h09
